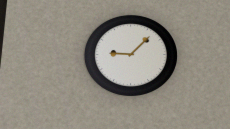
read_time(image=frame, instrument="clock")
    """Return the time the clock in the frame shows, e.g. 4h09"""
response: 9h07
